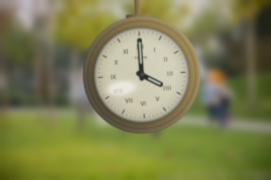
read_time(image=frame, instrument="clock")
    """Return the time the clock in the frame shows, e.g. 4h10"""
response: 4h00
